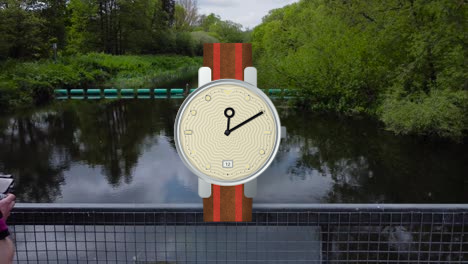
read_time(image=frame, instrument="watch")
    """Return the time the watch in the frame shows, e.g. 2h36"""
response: 12h10
